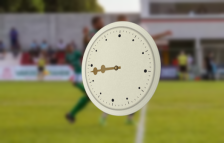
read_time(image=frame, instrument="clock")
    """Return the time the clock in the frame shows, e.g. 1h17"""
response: 8h43
